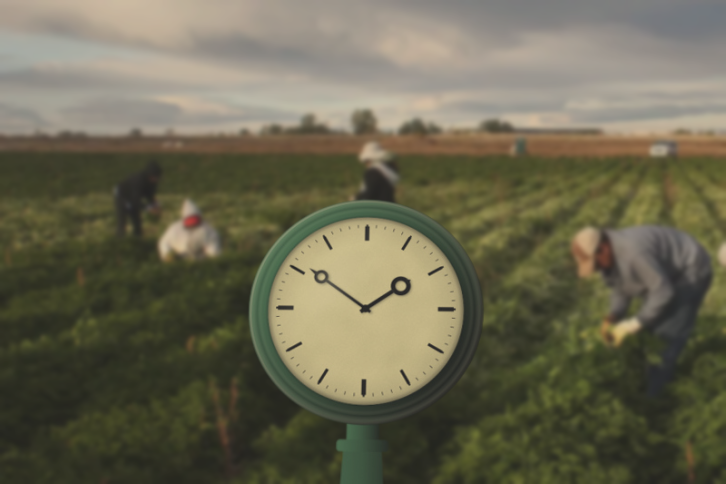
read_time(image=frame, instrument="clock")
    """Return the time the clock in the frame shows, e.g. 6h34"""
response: 1h51
